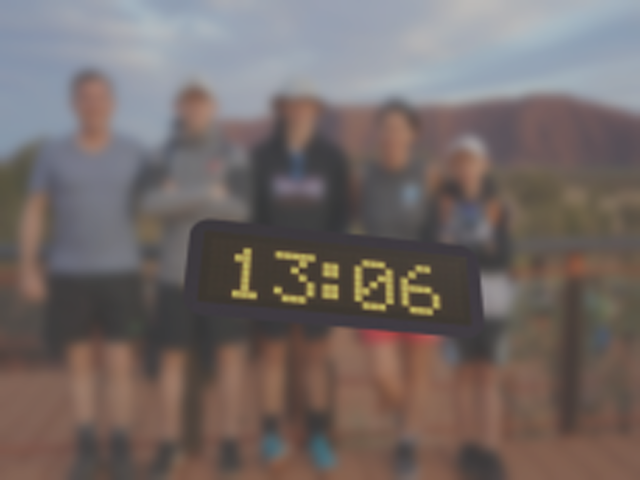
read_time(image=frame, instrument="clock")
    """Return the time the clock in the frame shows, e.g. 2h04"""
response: 13h06
